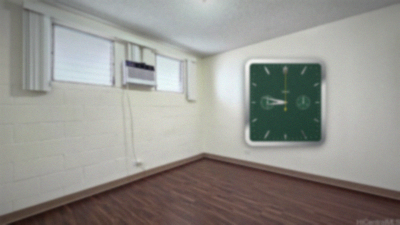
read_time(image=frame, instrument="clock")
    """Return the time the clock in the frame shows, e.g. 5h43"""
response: 8h47
